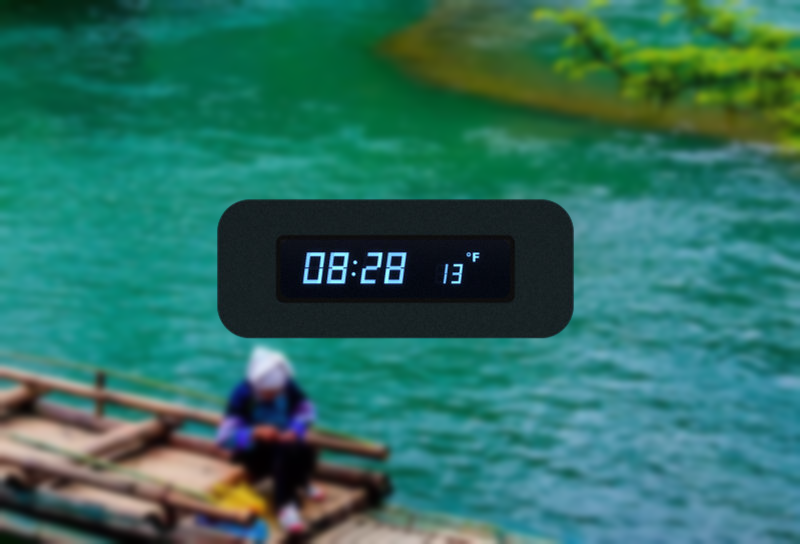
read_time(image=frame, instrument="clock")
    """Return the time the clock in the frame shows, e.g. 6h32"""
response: 8h28
